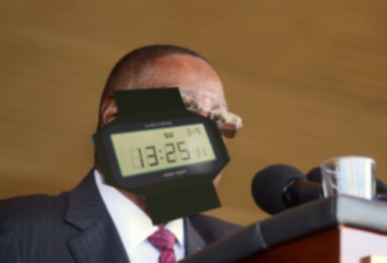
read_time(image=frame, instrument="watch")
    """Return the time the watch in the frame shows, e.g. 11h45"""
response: 13h25
